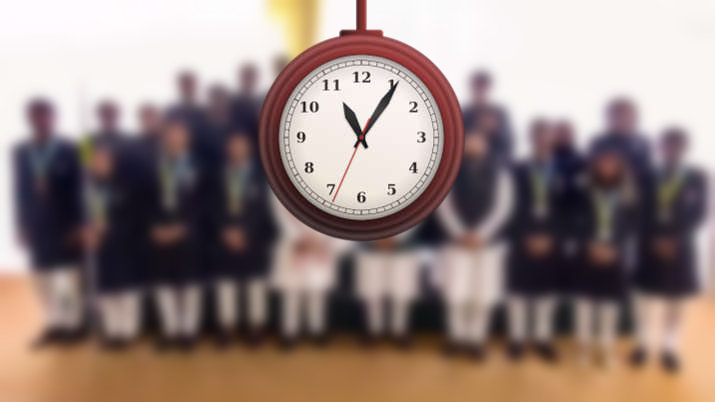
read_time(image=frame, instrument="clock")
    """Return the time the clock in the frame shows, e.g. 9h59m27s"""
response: 11h05m34s
